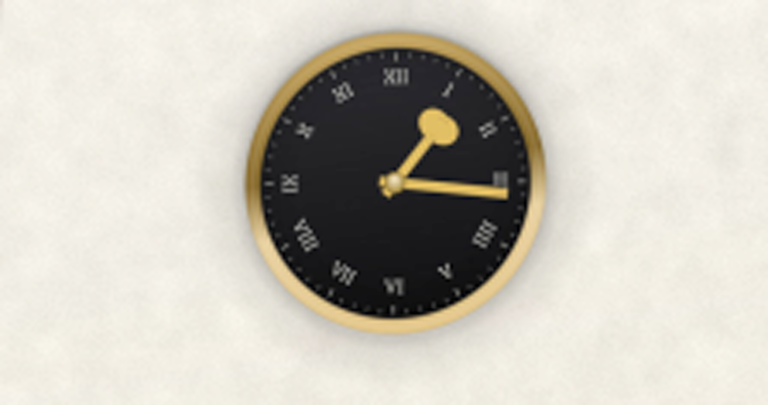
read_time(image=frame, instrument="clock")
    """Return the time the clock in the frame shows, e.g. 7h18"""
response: 1h16
